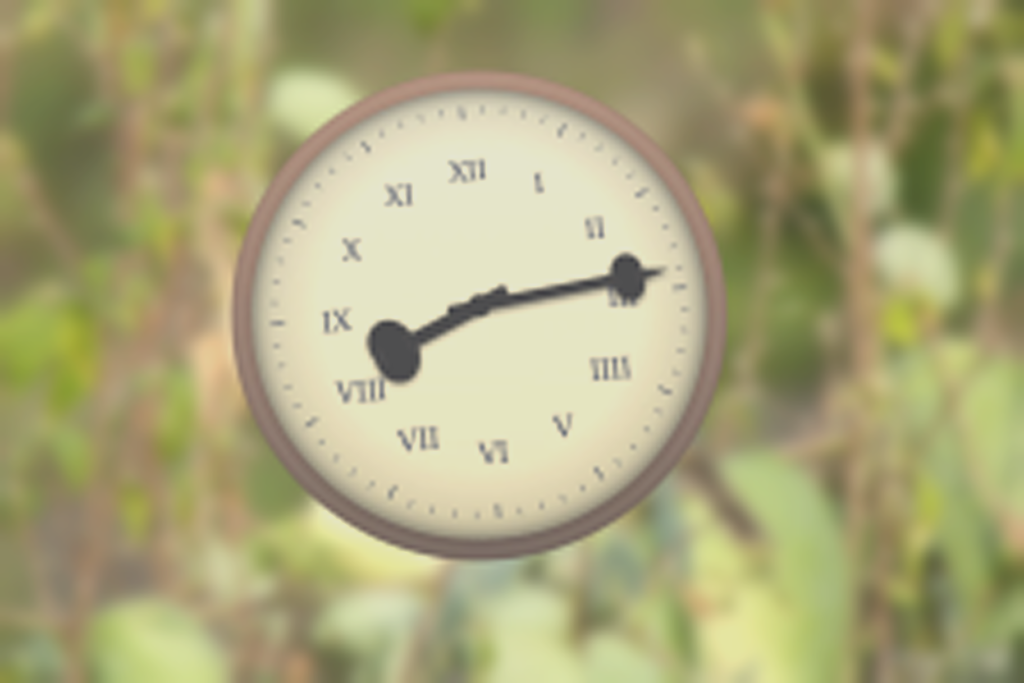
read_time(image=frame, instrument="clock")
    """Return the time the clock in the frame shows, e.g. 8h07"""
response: 8h14
